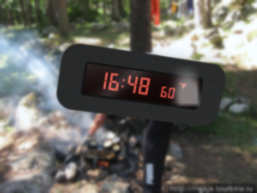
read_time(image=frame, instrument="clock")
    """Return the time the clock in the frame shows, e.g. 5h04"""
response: 16h48
